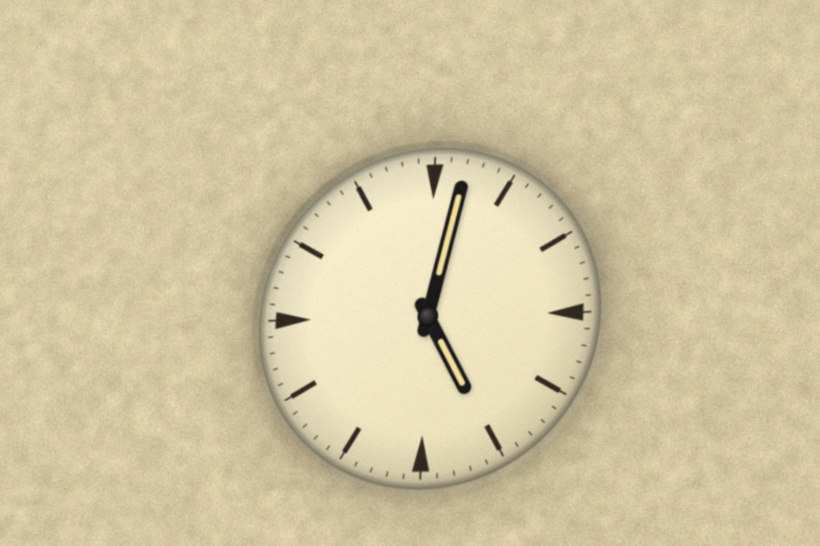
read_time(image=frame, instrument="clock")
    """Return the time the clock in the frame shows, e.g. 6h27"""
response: 5h02
